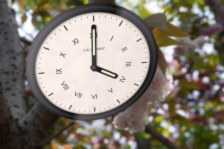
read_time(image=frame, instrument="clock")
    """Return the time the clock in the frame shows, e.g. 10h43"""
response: 4h00
